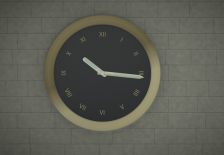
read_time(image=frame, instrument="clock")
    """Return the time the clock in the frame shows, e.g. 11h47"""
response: 10h16
